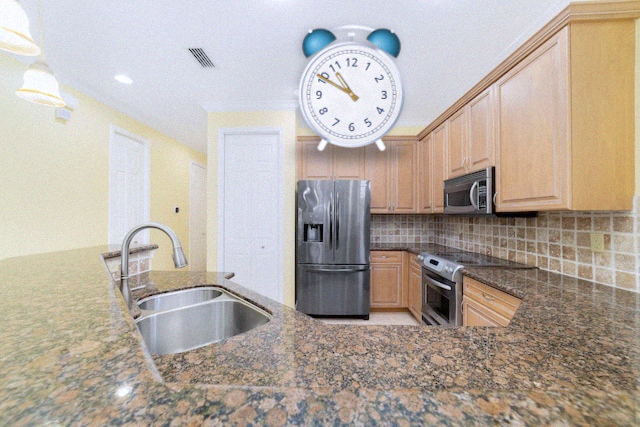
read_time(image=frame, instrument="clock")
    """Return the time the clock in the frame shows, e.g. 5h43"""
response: 10h50
